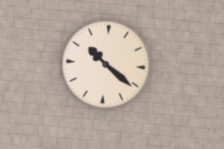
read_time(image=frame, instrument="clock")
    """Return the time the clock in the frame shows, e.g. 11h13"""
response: 10h21
